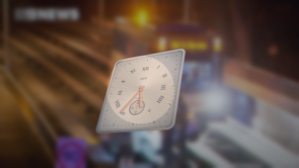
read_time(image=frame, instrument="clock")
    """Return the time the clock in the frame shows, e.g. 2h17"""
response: 5h36
